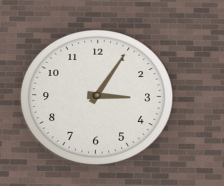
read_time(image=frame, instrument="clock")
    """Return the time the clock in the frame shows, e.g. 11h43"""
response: 3h05
